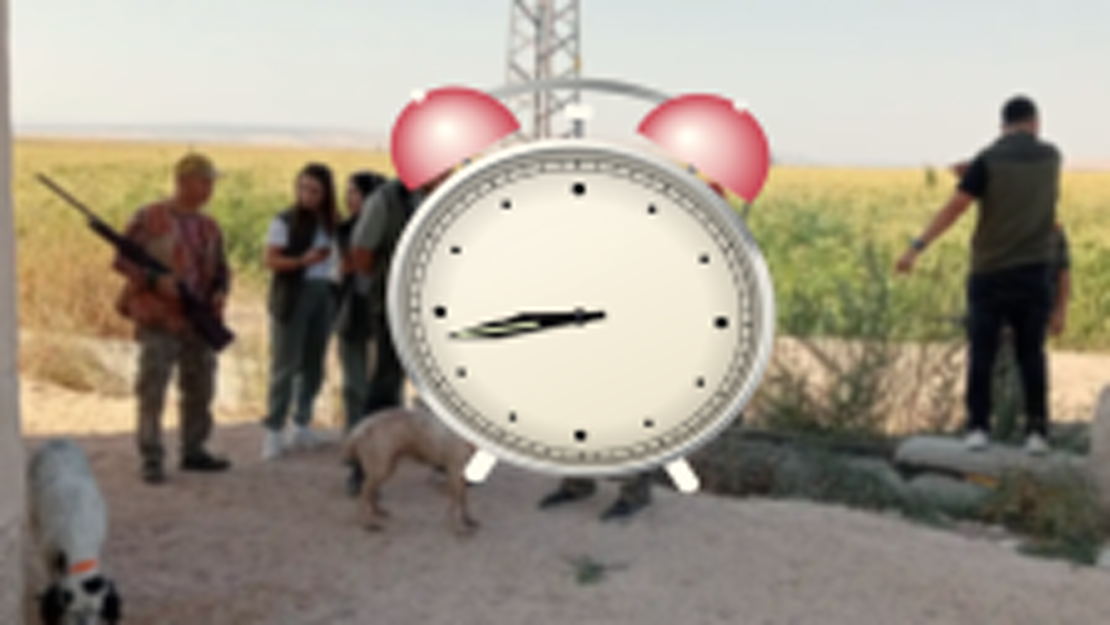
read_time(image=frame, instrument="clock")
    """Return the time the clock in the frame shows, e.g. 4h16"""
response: 8h43
